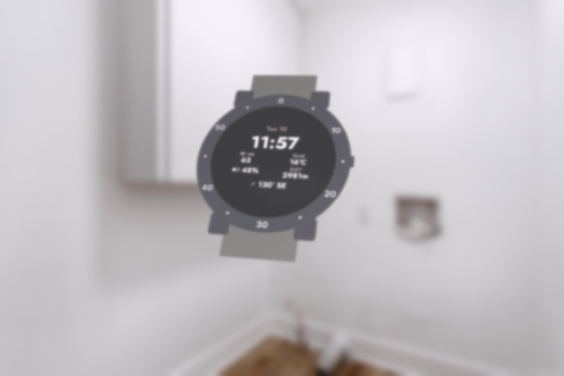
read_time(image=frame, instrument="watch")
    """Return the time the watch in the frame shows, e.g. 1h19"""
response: 11h57
